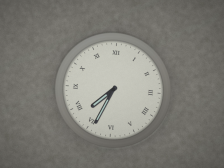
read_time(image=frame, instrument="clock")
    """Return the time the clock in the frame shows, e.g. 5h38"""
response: 7h34
